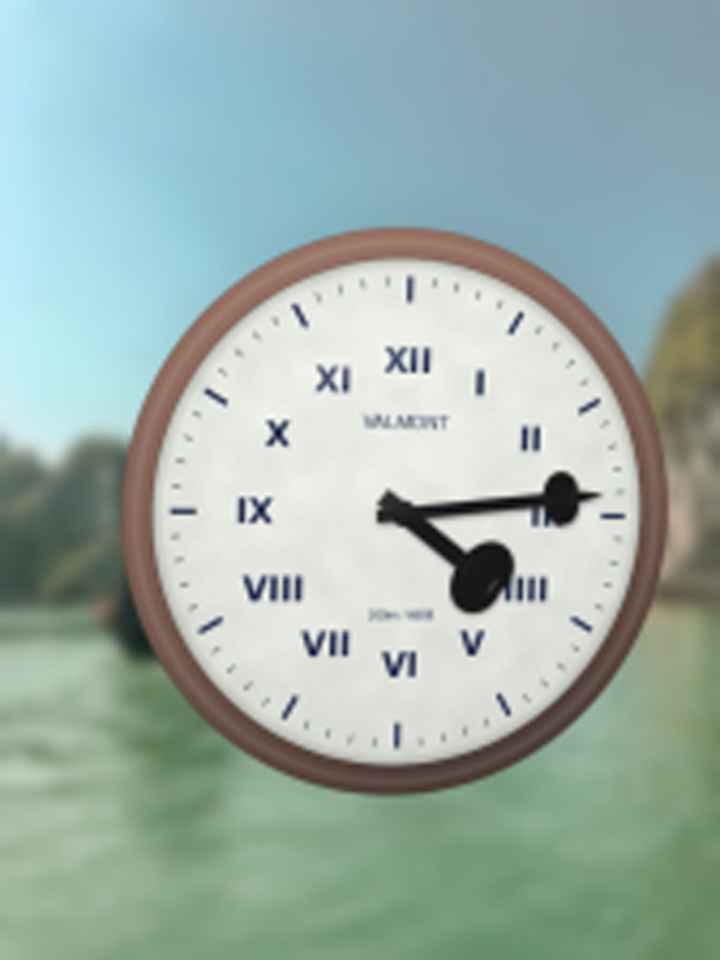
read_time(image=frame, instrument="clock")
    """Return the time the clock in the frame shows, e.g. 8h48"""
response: 4h14
